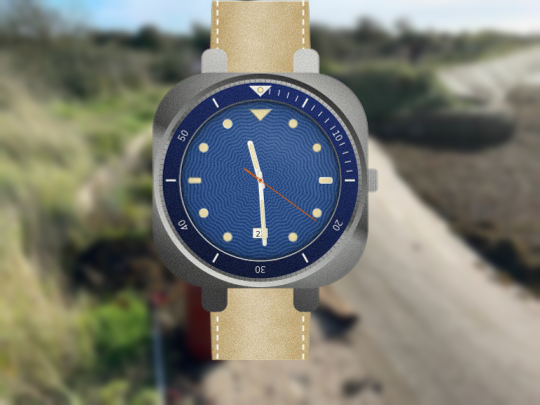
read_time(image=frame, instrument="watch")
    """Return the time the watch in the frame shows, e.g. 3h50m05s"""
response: 11h29m21s
